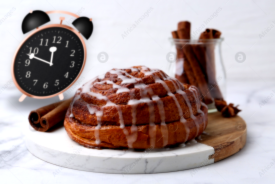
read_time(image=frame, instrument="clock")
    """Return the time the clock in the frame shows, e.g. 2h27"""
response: 11h48
